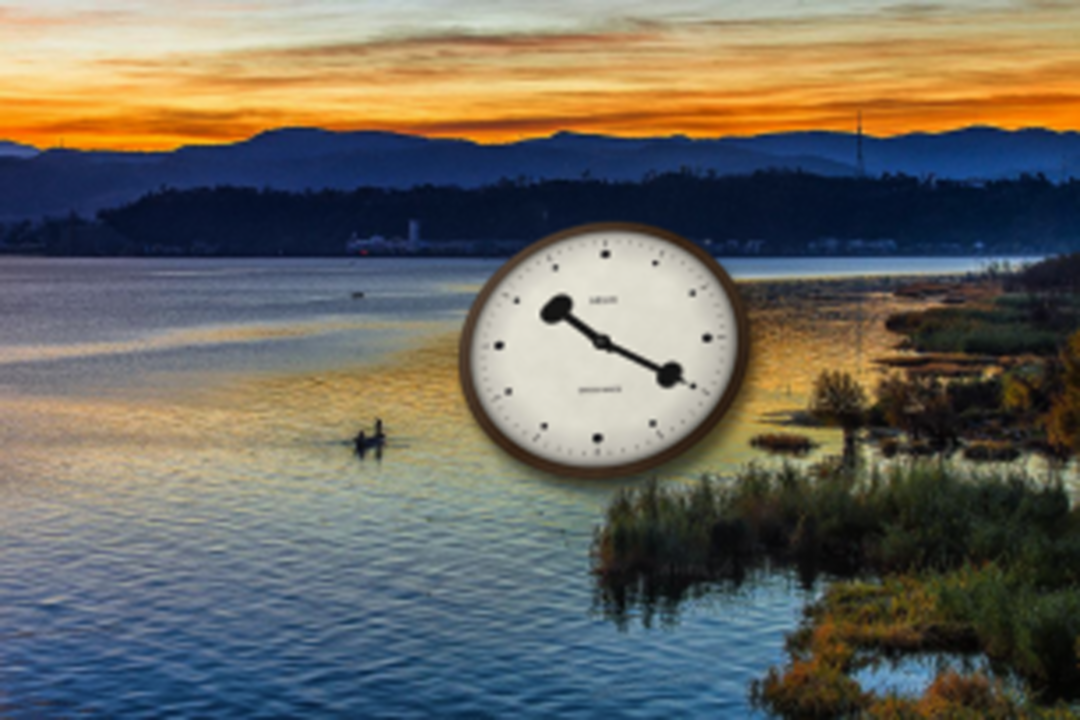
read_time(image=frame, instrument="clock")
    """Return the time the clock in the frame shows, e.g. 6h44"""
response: 10h20
